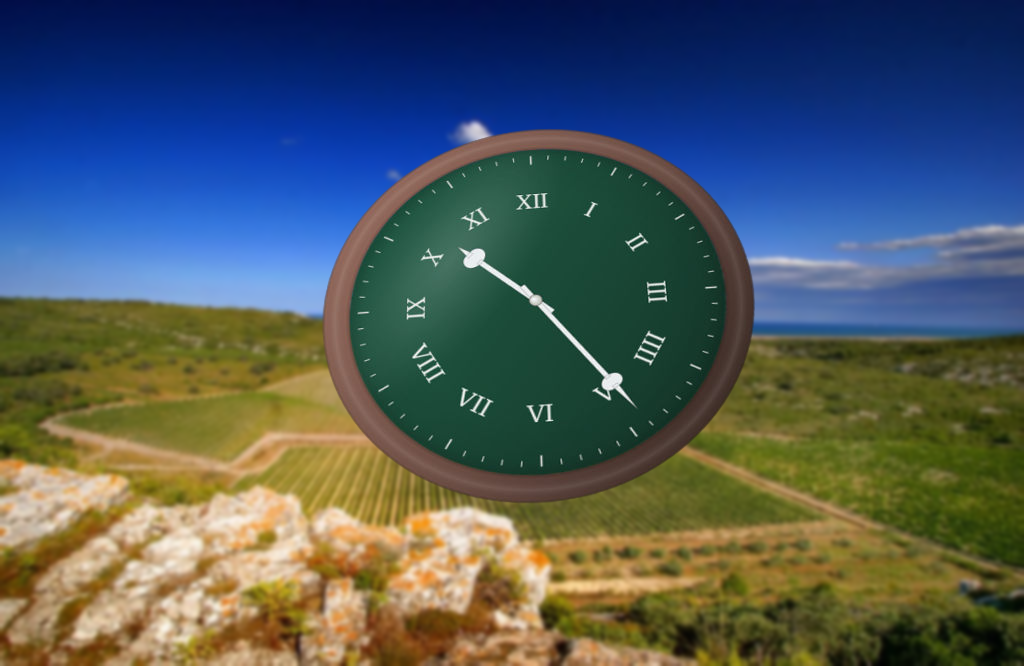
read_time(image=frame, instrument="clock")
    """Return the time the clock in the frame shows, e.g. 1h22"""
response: 10h24
